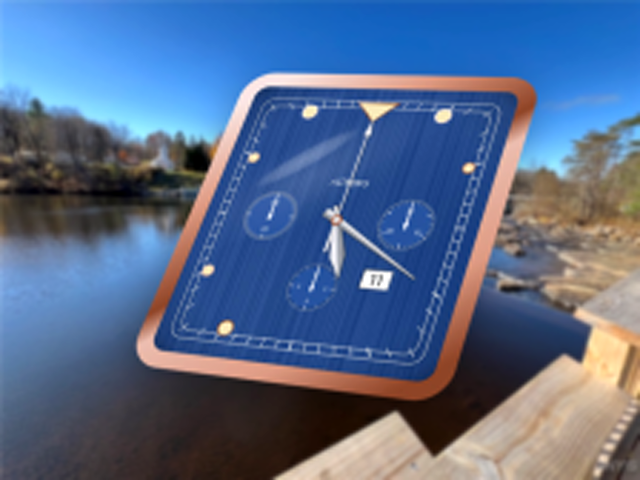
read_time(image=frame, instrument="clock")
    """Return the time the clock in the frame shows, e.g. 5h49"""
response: 5h20
